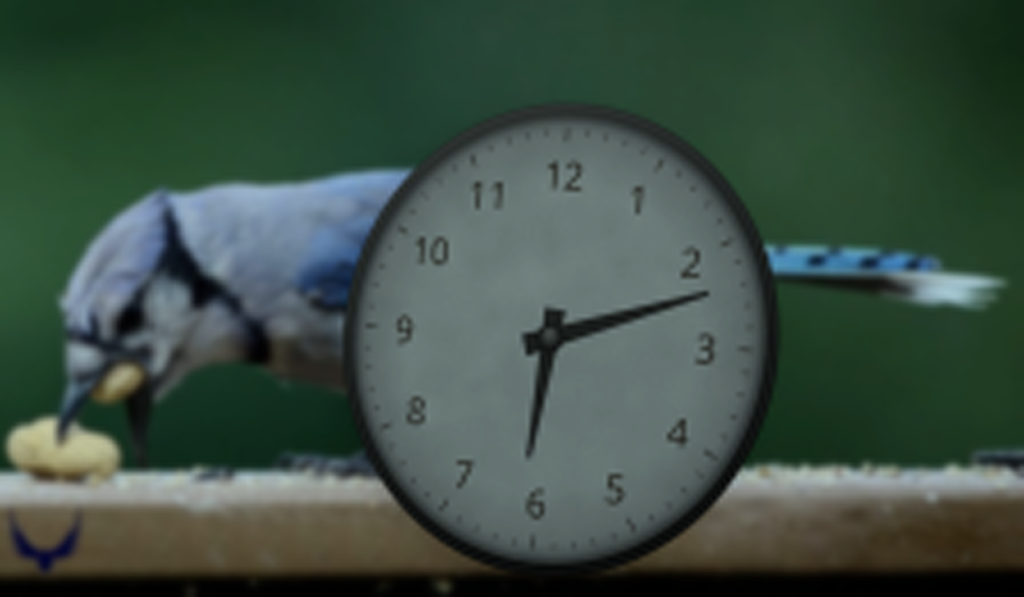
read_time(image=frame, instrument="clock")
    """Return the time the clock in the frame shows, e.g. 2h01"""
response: 6h12
